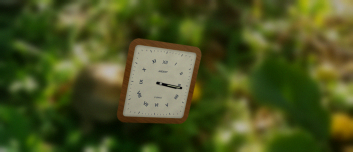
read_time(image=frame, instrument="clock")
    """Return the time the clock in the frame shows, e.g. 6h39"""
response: 3h16
